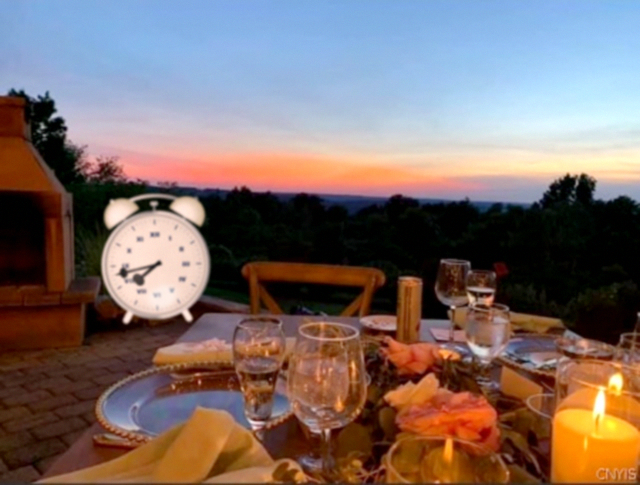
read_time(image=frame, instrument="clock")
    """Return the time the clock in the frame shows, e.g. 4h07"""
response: 7h43
